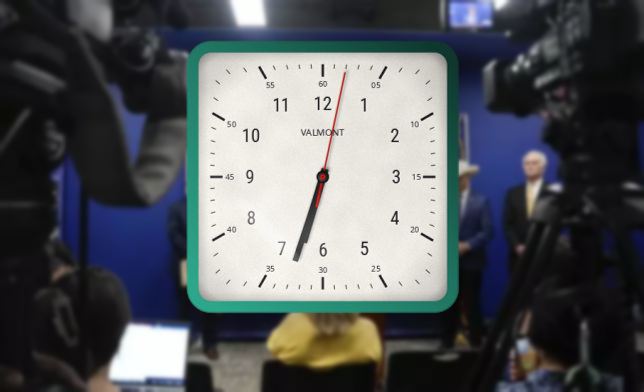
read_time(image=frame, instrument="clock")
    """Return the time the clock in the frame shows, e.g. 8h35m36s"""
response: 6h33m02s
